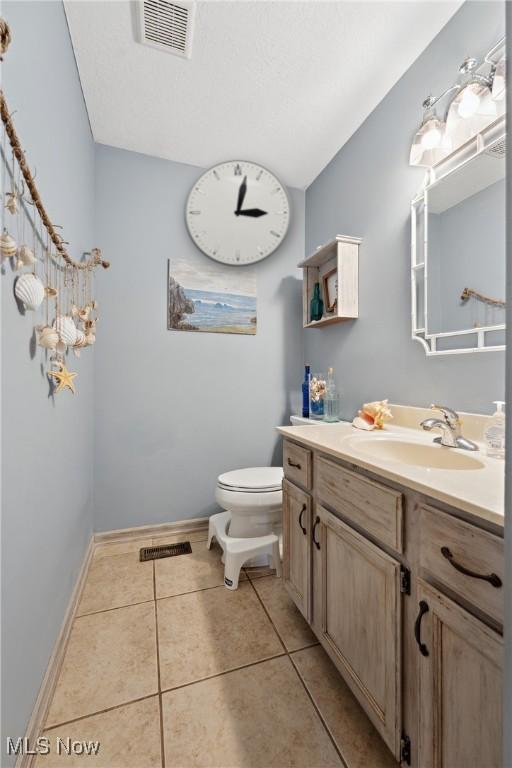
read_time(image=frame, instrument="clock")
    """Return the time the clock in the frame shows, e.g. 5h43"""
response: 3h02
